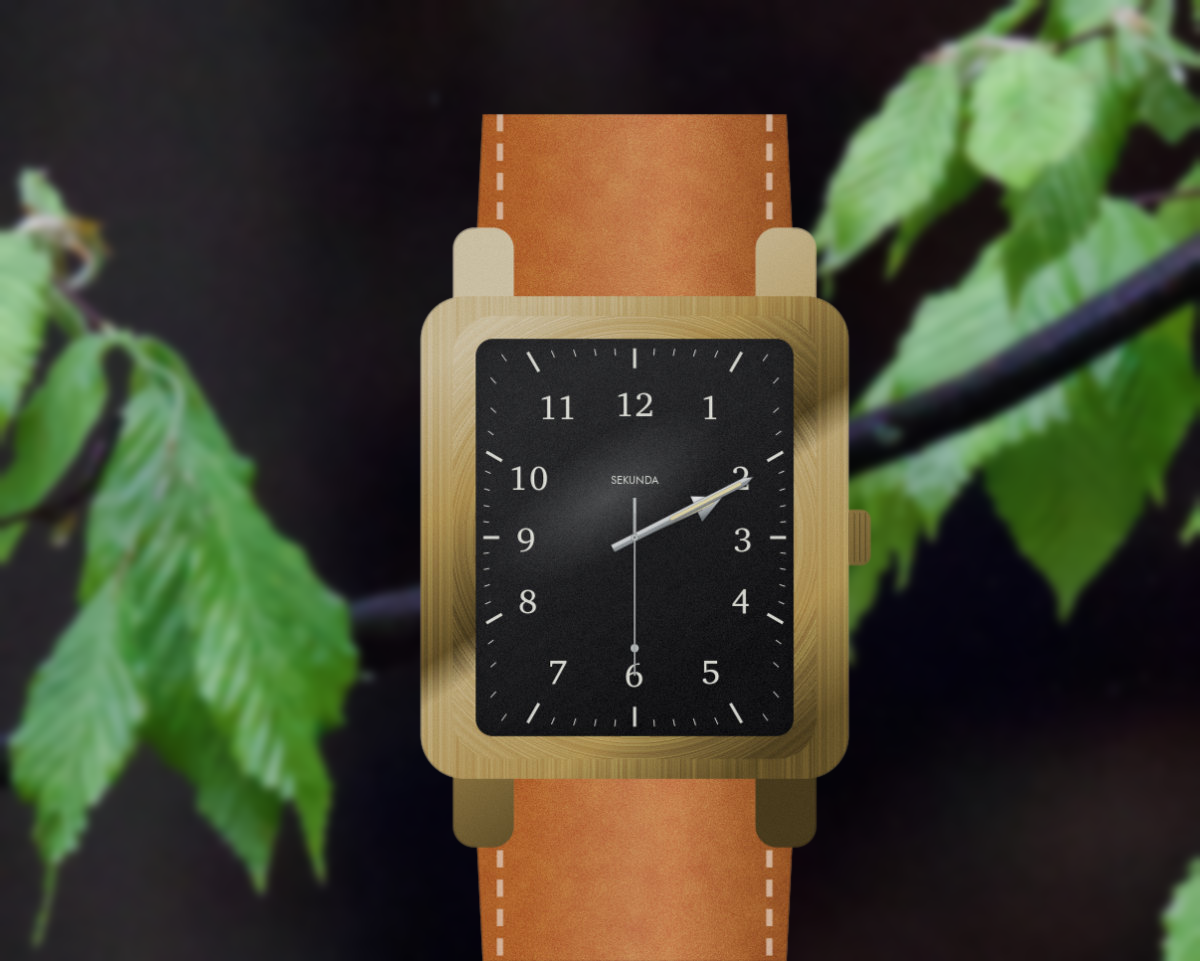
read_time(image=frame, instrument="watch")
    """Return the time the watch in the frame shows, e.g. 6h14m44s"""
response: 2h10m30s
